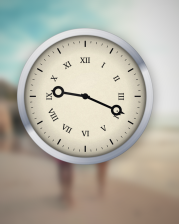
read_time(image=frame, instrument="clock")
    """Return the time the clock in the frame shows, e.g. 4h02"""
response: 9h19
